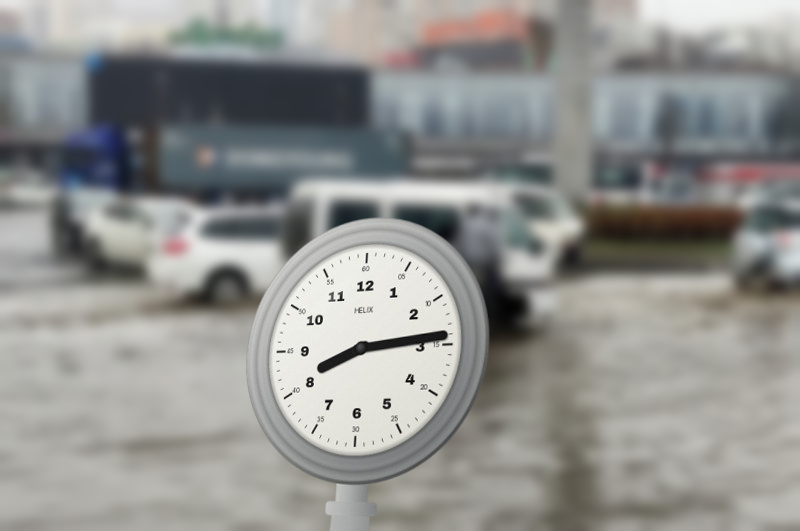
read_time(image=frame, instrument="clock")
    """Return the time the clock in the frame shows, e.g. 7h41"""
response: 8h14
